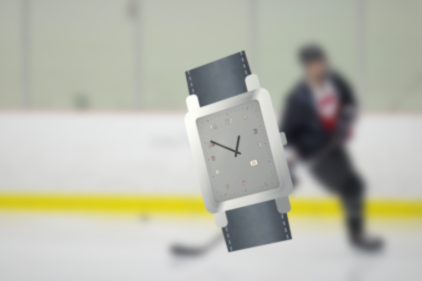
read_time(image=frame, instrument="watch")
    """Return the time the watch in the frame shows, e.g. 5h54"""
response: 12h51
